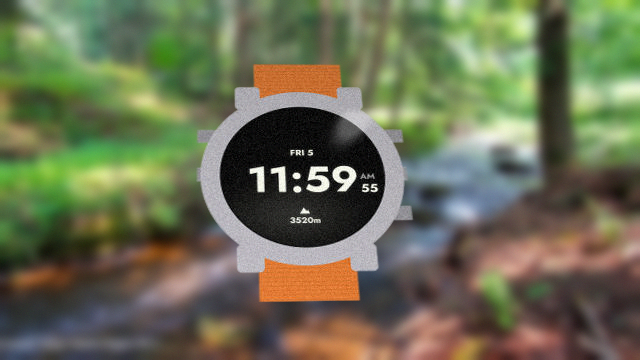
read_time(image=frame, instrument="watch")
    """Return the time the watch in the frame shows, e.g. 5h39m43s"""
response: 11h59m55s
